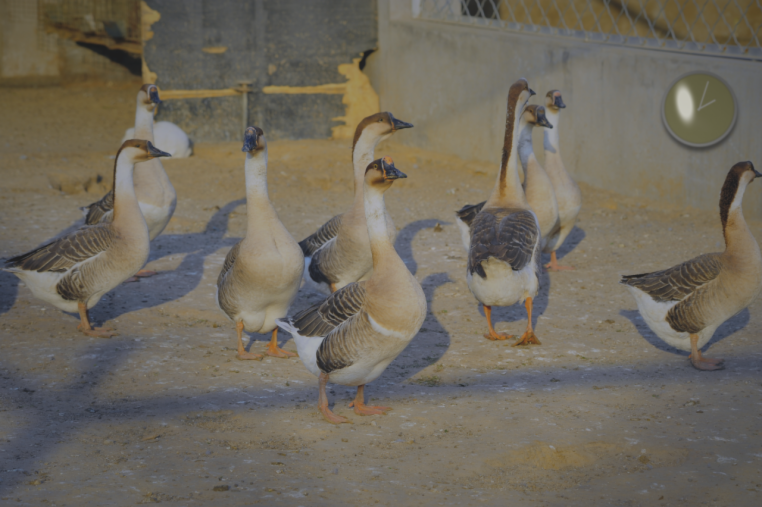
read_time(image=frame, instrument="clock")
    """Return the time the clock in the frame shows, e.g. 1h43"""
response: 2h03
